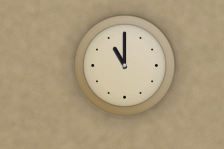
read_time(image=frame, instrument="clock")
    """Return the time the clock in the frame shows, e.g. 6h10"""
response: 11h00
